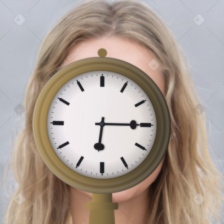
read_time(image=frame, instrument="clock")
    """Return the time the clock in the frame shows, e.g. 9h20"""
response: 6h15
